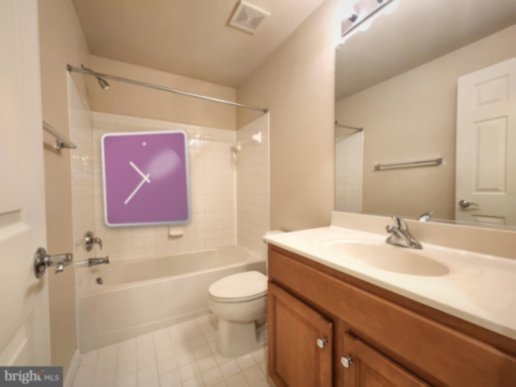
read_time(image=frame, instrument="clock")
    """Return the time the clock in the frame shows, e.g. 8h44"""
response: 10h37
